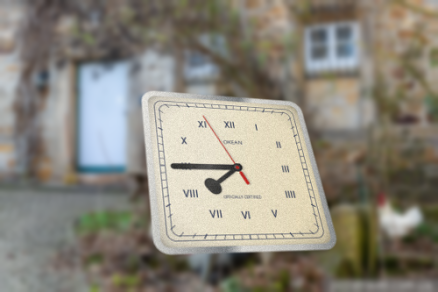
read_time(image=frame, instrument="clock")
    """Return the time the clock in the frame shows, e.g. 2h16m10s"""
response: 7h44m56s
